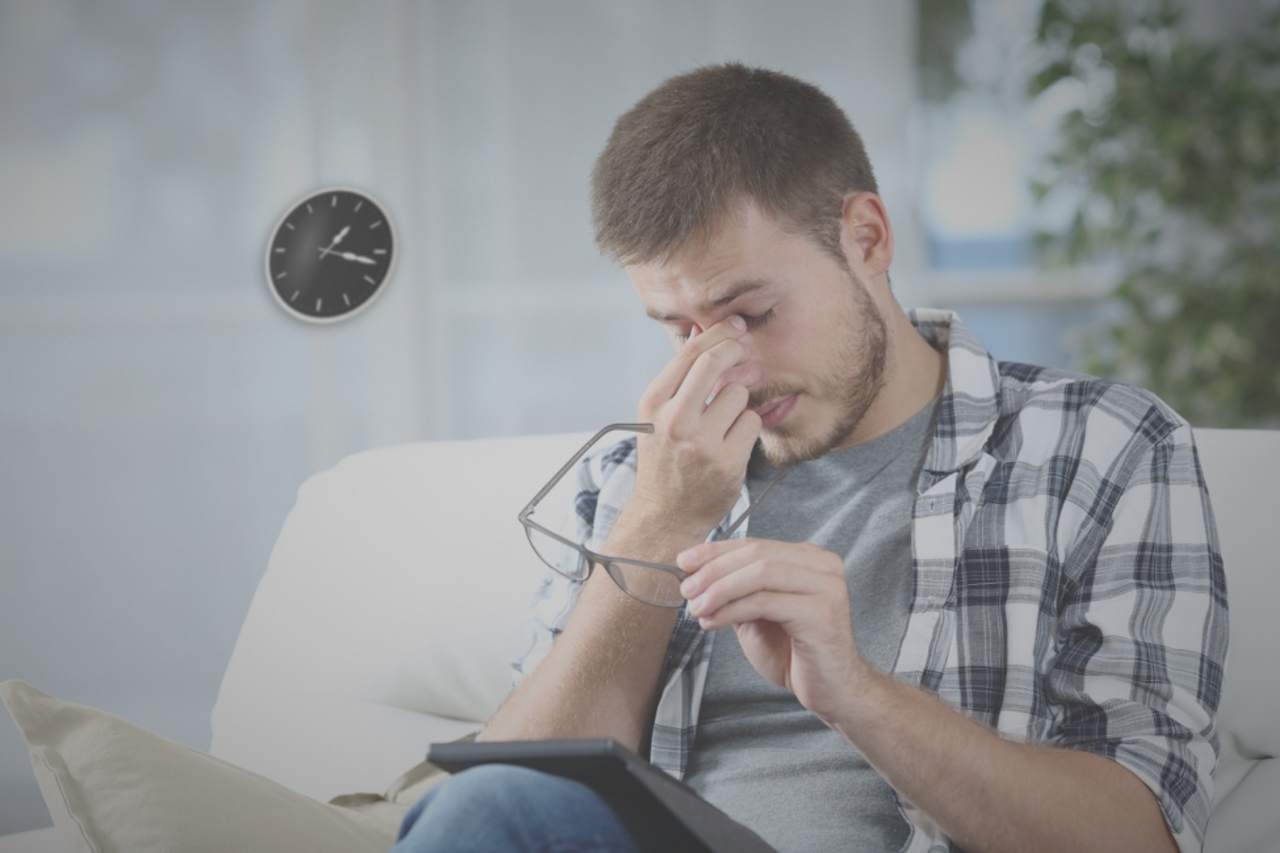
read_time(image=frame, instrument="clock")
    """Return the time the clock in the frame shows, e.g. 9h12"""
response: 1h17
